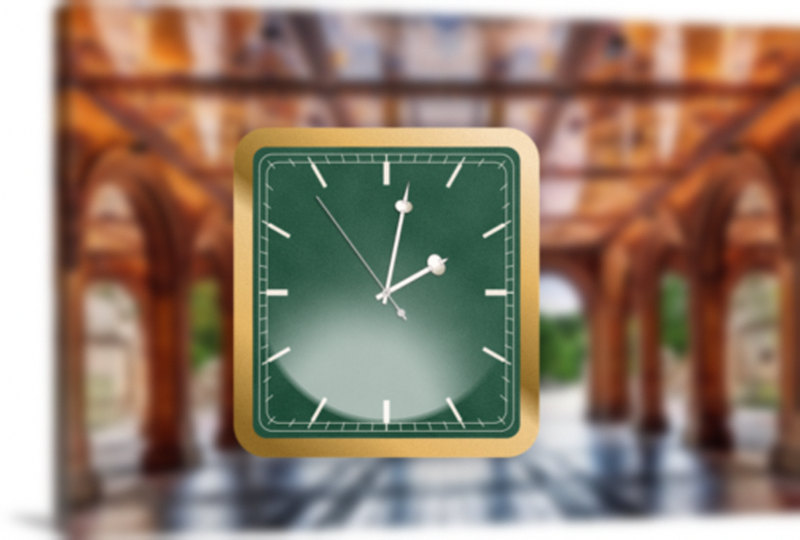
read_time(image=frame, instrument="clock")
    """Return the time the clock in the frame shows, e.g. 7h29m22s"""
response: 2h01m54s
